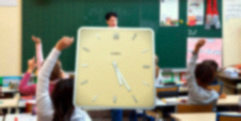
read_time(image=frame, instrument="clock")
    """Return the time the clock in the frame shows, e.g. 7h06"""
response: 5h25
